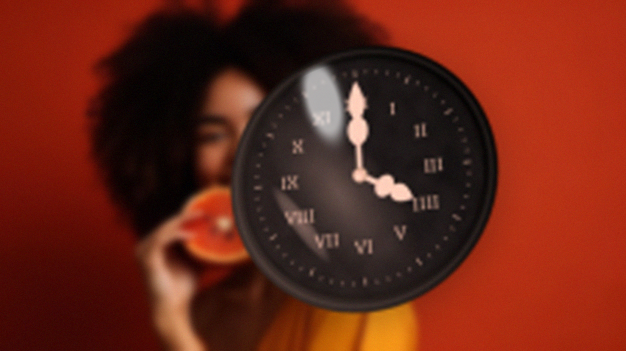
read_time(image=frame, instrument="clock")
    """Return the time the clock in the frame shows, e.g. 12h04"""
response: 4h00
